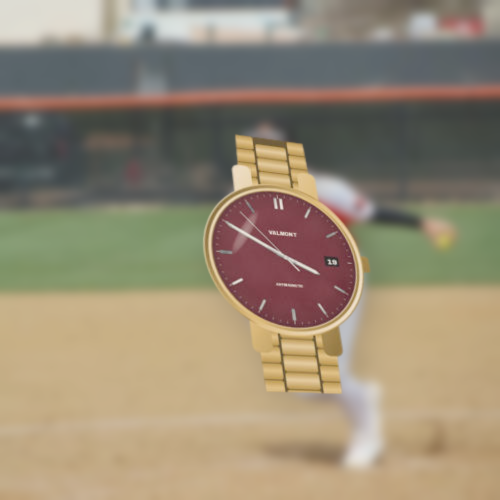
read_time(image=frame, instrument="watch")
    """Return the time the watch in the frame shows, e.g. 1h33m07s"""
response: 3h49m53s
